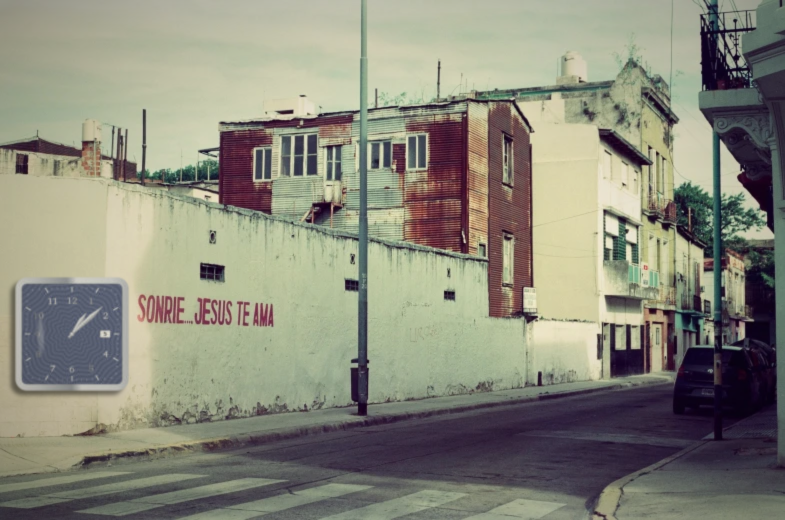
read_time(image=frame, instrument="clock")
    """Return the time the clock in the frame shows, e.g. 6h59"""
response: 1h08
